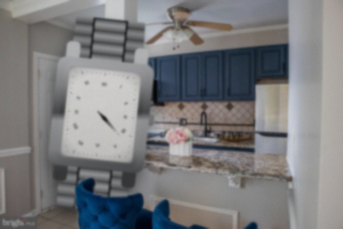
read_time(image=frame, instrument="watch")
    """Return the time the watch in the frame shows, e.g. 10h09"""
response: 4h22
